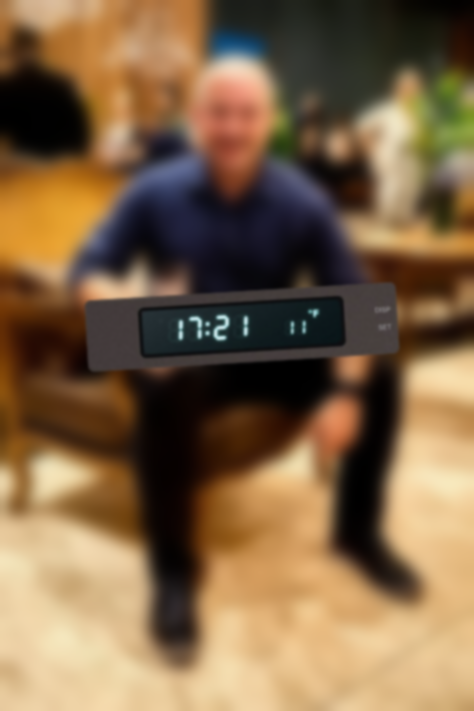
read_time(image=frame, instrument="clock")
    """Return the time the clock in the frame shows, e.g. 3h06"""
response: 17h21
